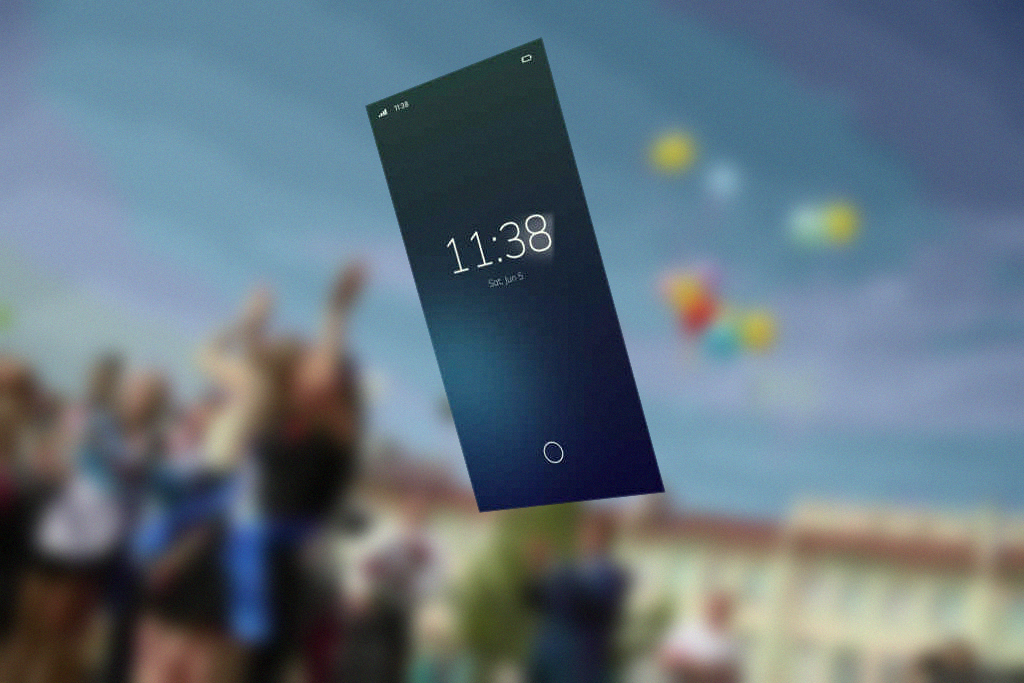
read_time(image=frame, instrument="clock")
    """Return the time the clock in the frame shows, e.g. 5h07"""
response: 11h38
